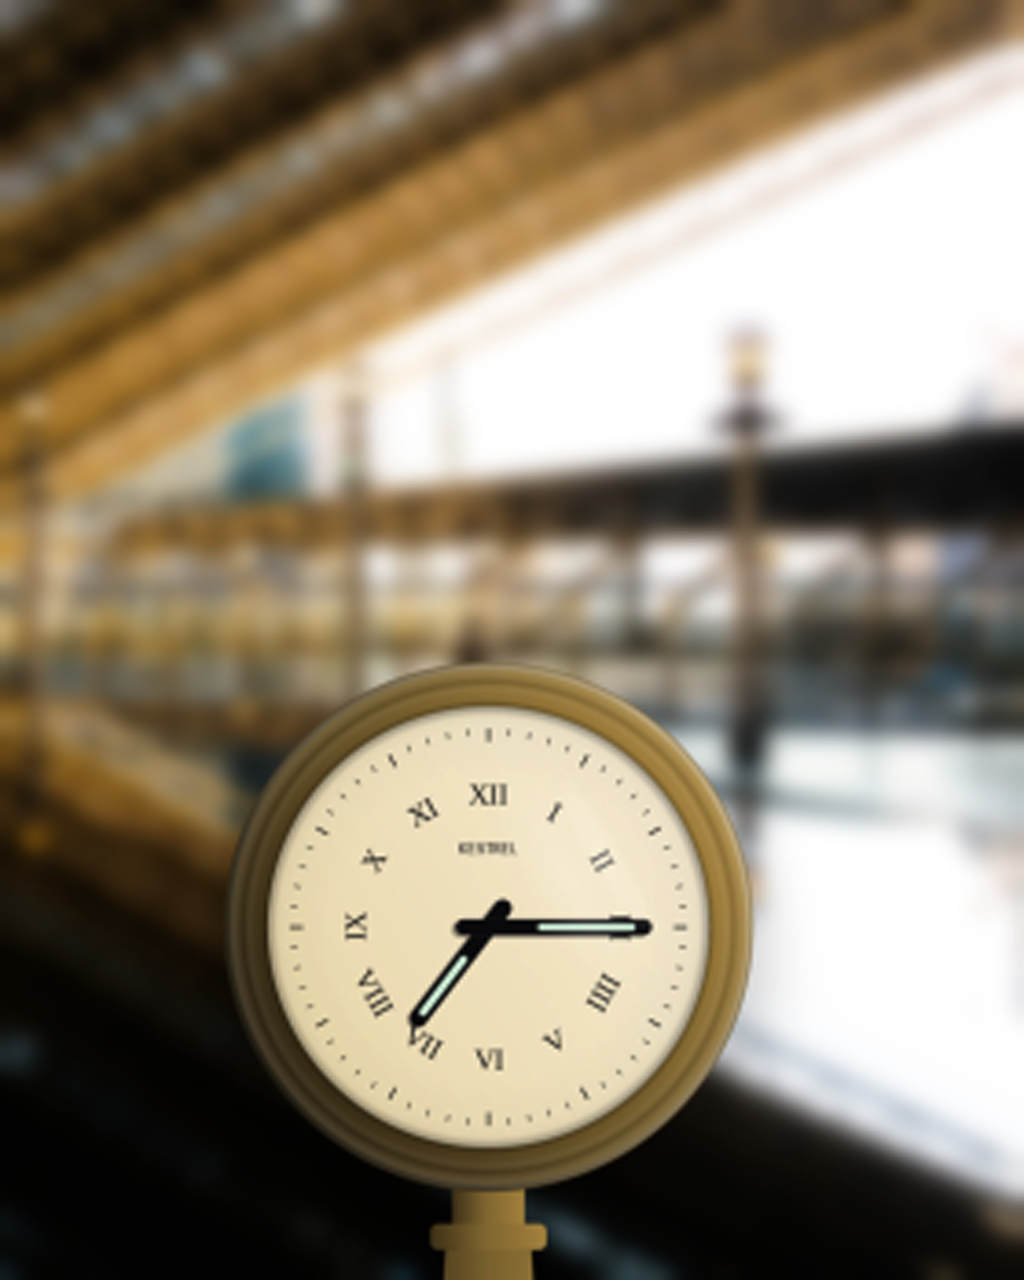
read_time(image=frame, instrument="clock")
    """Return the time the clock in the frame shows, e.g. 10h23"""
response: 7h15
